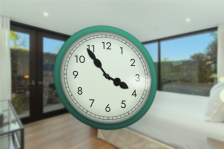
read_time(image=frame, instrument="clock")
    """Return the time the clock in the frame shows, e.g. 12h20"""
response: 3h54
